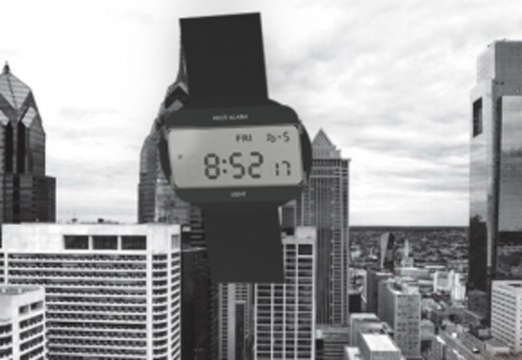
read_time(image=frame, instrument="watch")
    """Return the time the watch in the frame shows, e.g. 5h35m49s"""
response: 8h52m17s
